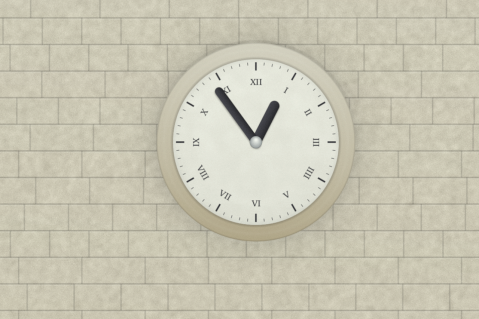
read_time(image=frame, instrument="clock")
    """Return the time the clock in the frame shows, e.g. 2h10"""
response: 12h54
